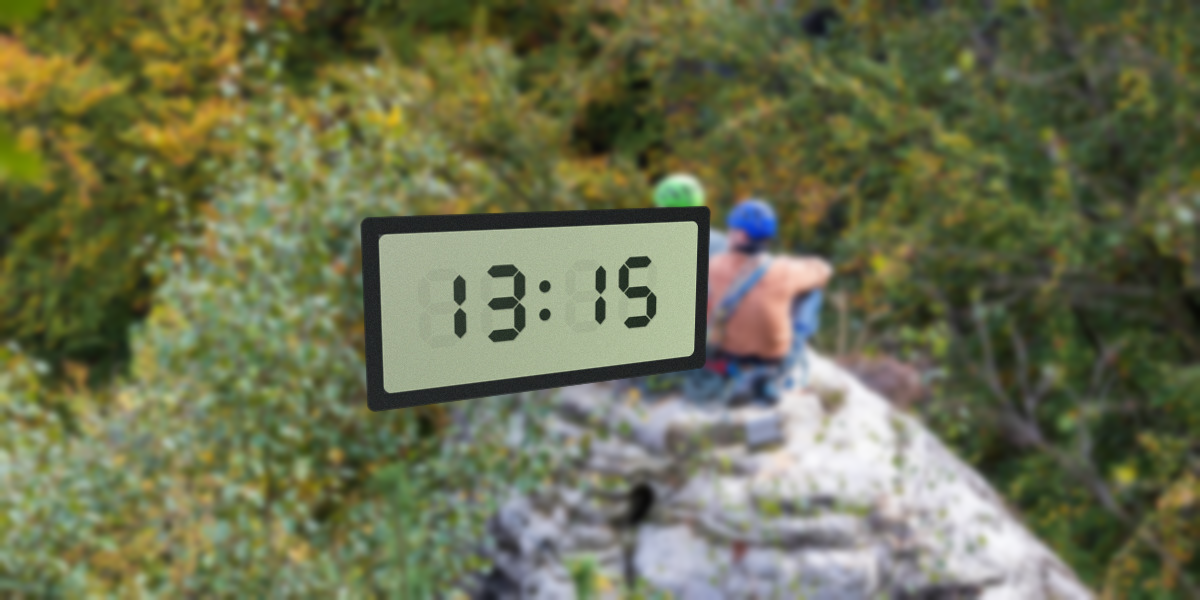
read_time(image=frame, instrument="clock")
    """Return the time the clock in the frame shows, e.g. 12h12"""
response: 13h15
